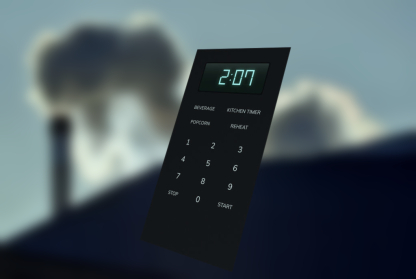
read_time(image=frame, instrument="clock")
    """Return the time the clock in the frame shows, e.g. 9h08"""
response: 2h07
